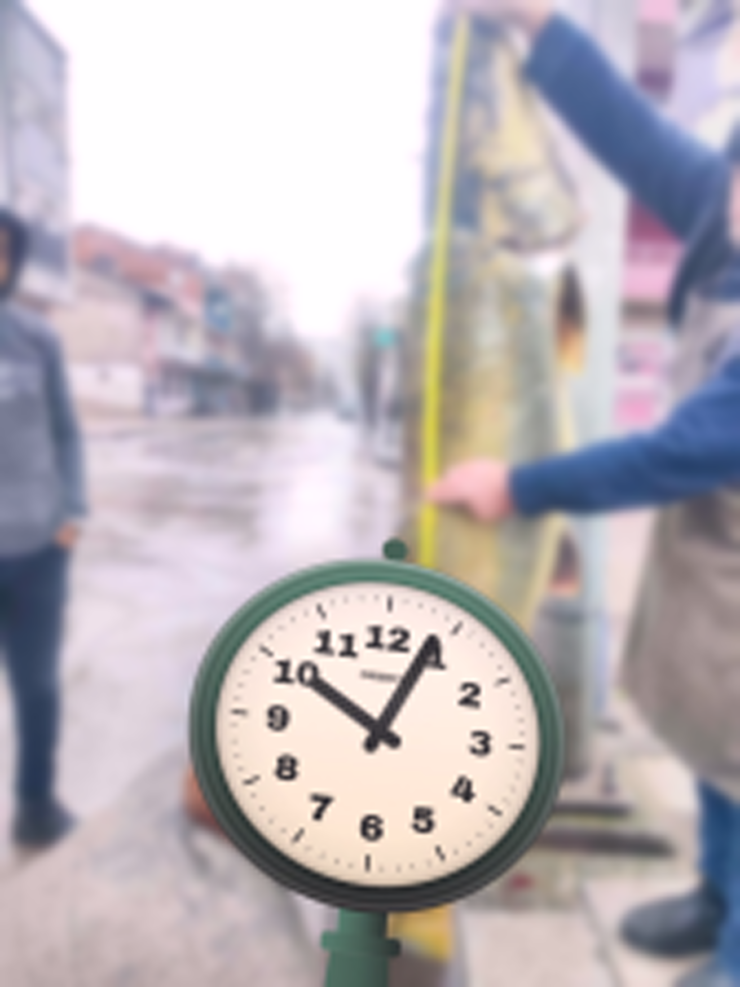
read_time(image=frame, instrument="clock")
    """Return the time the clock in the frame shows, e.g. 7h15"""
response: 10h04
